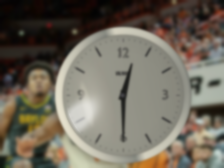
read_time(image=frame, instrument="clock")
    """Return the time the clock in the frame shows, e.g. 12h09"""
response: 12h30
